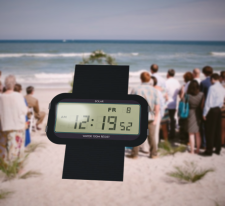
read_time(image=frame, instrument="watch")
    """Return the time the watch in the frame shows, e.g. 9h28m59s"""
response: 12h19m52s
